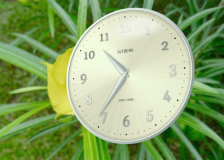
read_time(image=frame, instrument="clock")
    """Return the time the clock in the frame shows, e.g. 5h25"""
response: 10h36
